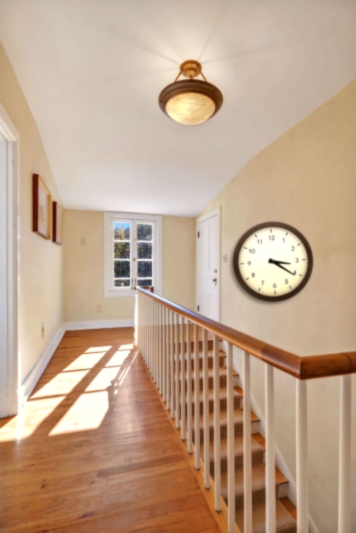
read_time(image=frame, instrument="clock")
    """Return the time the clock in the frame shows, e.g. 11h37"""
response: 3h21
